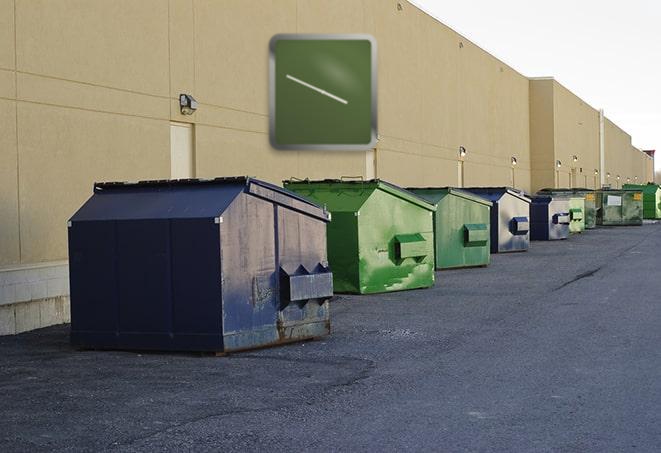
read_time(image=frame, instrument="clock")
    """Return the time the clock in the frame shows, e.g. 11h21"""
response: 3h49
